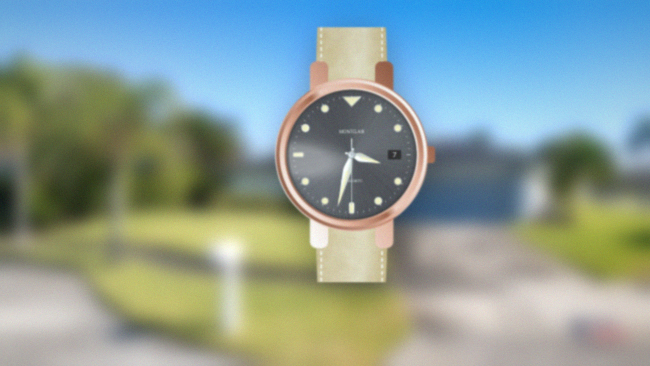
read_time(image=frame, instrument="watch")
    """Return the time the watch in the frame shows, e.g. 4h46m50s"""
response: 3h32m30s
